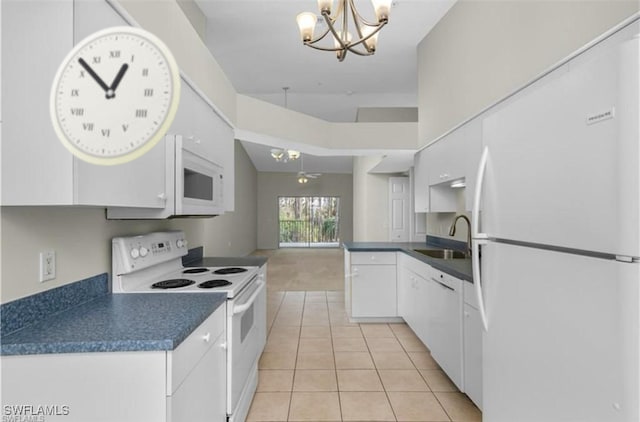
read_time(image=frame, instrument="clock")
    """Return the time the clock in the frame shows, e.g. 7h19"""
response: 12h52
